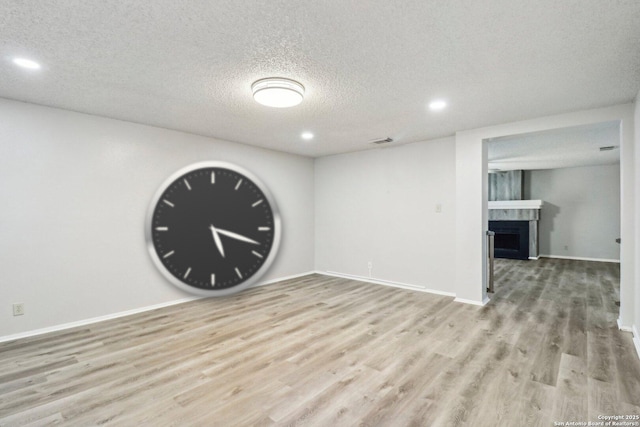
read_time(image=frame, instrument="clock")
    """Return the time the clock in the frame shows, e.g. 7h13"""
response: 5h18
